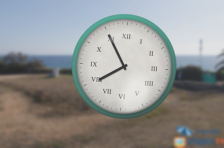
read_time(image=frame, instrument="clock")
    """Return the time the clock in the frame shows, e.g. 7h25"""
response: 7h55
